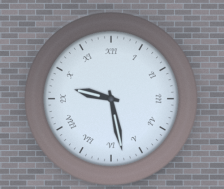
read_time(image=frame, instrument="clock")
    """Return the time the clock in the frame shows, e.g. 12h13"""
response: 9h28
